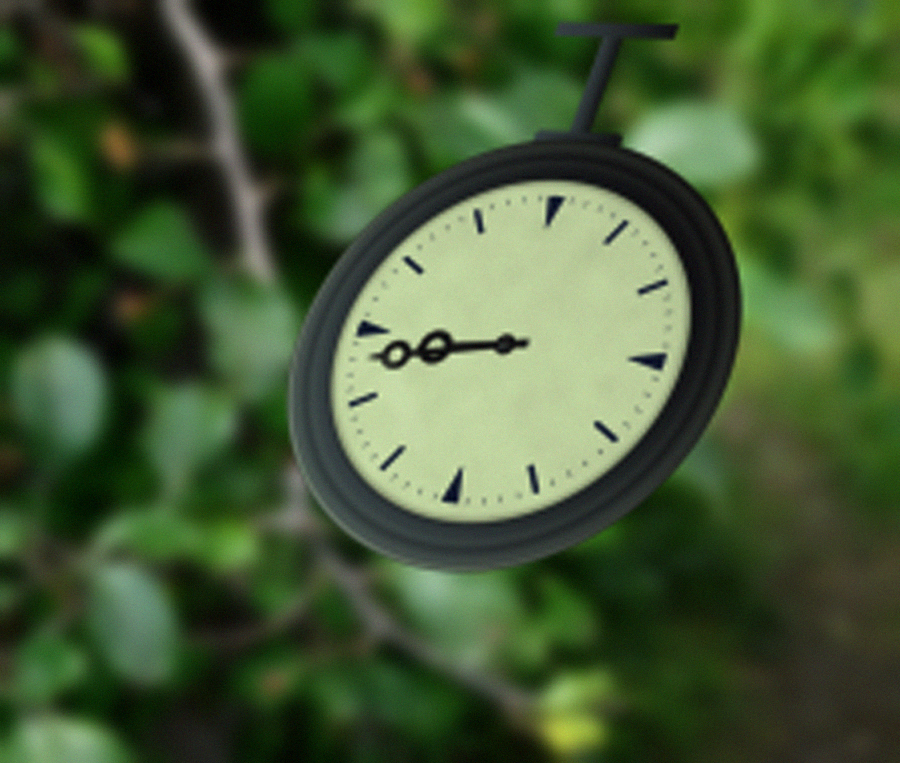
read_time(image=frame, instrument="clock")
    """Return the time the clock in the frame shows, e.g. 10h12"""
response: 8h43
